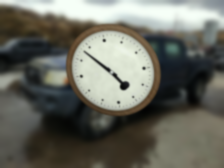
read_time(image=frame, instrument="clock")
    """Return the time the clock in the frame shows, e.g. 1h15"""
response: 4h53
